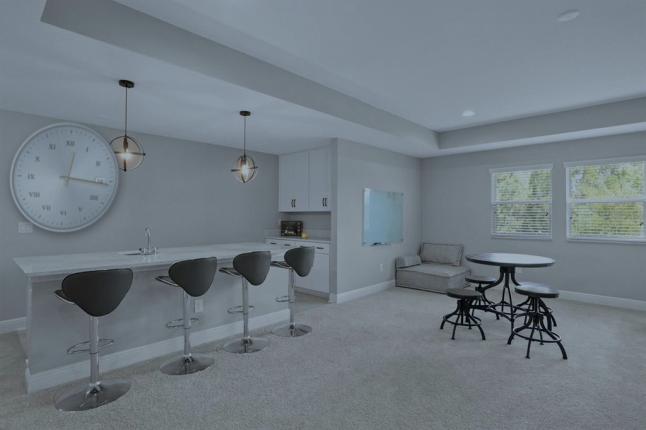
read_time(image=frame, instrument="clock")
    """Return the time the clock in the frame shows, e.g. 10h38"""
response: 12h16
